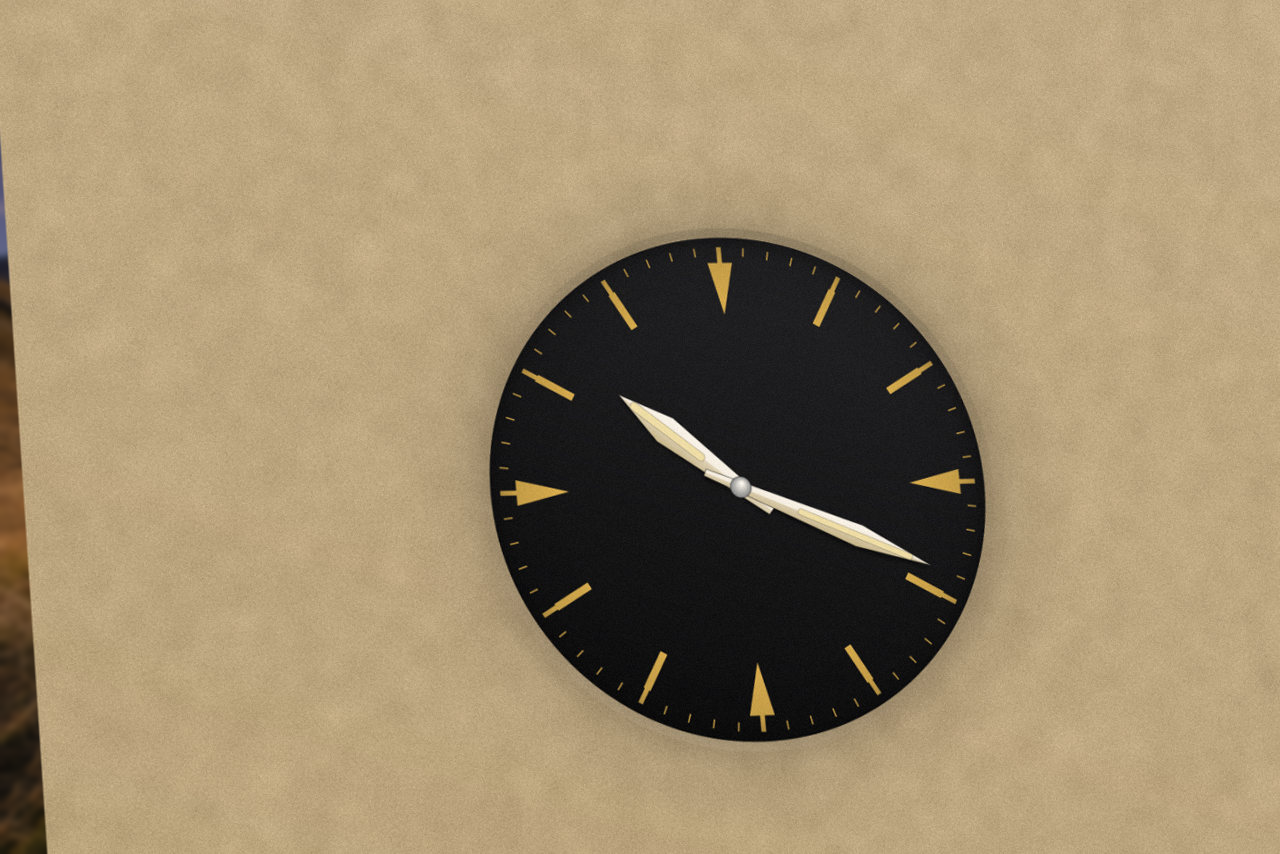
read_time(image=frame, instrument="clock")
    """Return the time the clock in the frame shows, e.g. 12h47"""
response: 10h19
